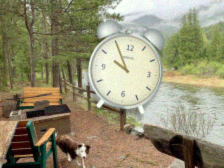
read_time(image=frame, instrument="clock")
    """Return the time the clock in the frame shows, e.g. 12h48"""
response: 9h55
